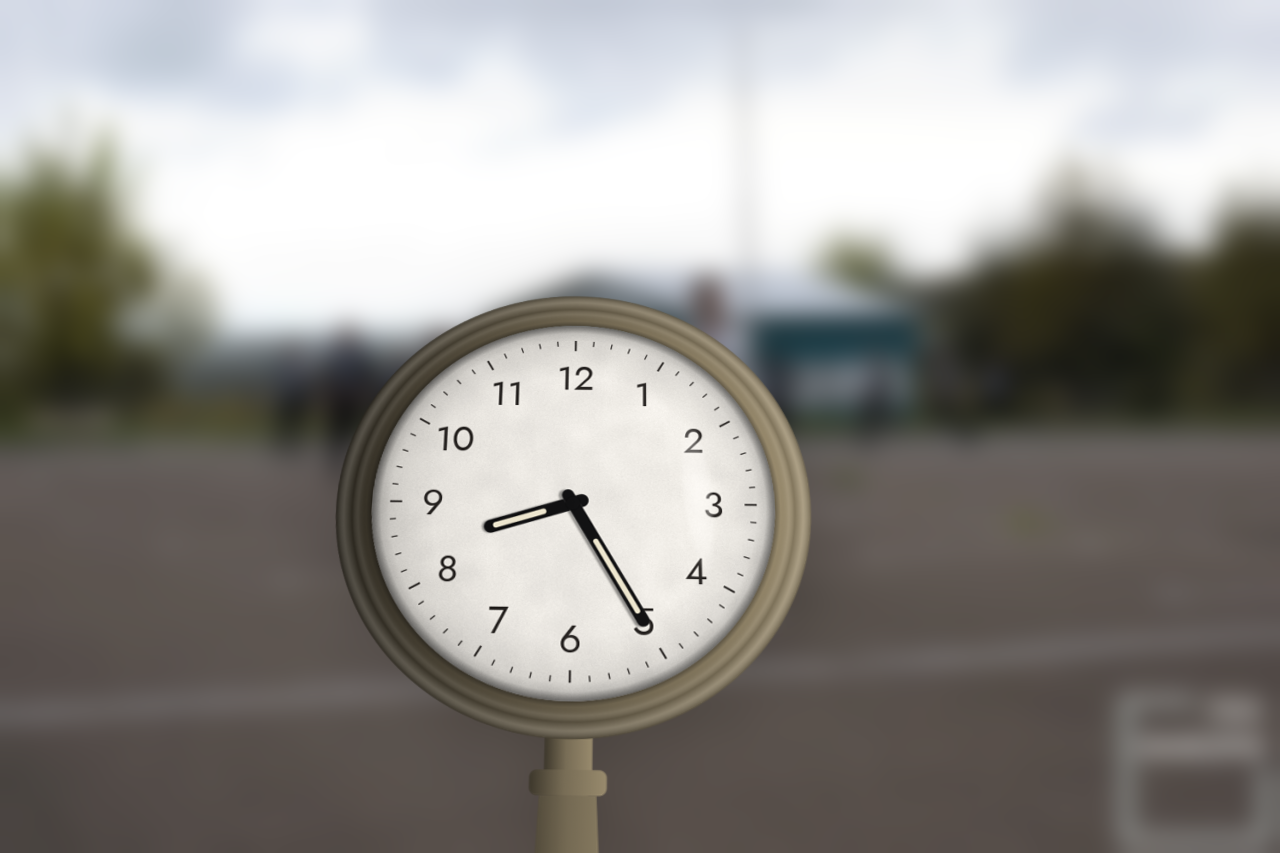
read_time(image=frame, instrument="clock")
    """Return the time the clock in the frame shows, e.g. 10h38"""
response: 8h25
